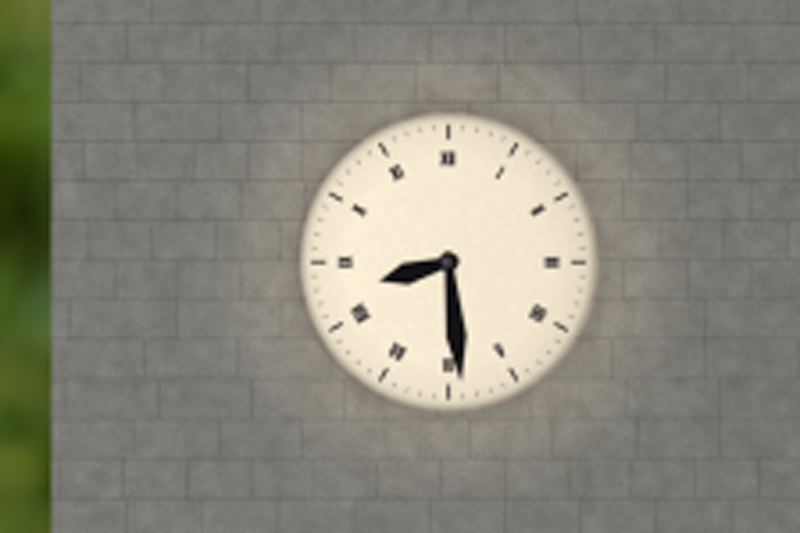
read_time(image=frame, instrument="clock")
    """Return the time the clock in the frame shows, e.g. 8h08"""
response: 8h29
